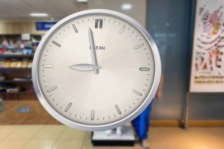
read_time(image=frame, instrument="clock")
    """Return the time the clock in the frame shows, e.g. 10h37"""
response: 8h58
